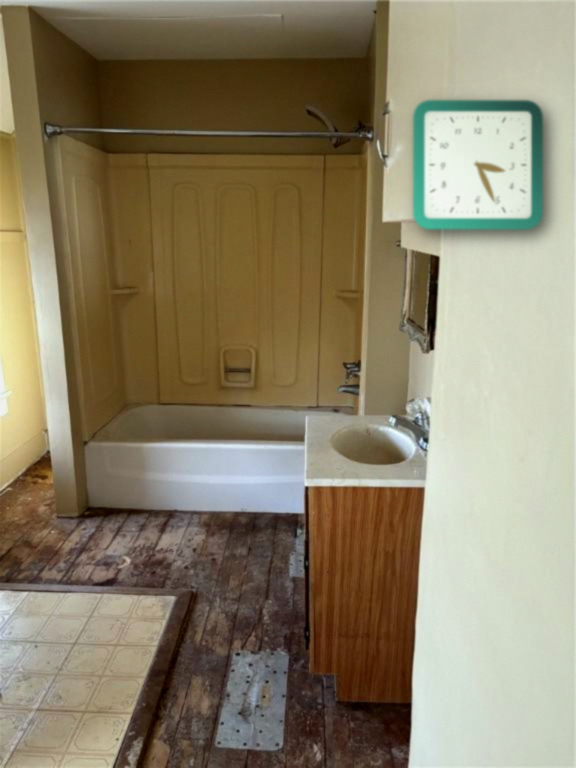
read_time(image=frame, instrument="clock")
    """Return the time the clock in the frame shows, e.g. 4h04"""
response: 3h26
